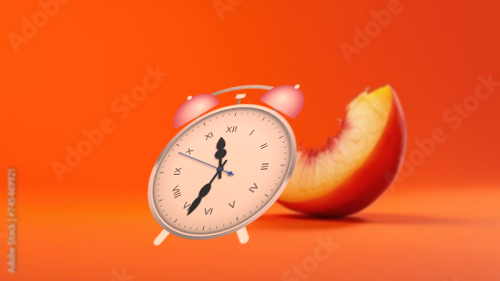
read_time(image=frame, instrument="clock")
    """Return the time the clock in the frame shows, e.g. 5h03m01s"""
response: 11h33m49s
